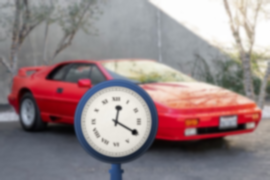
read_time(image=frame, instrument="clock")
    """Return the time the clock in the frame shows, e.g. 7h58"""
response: 12h20
